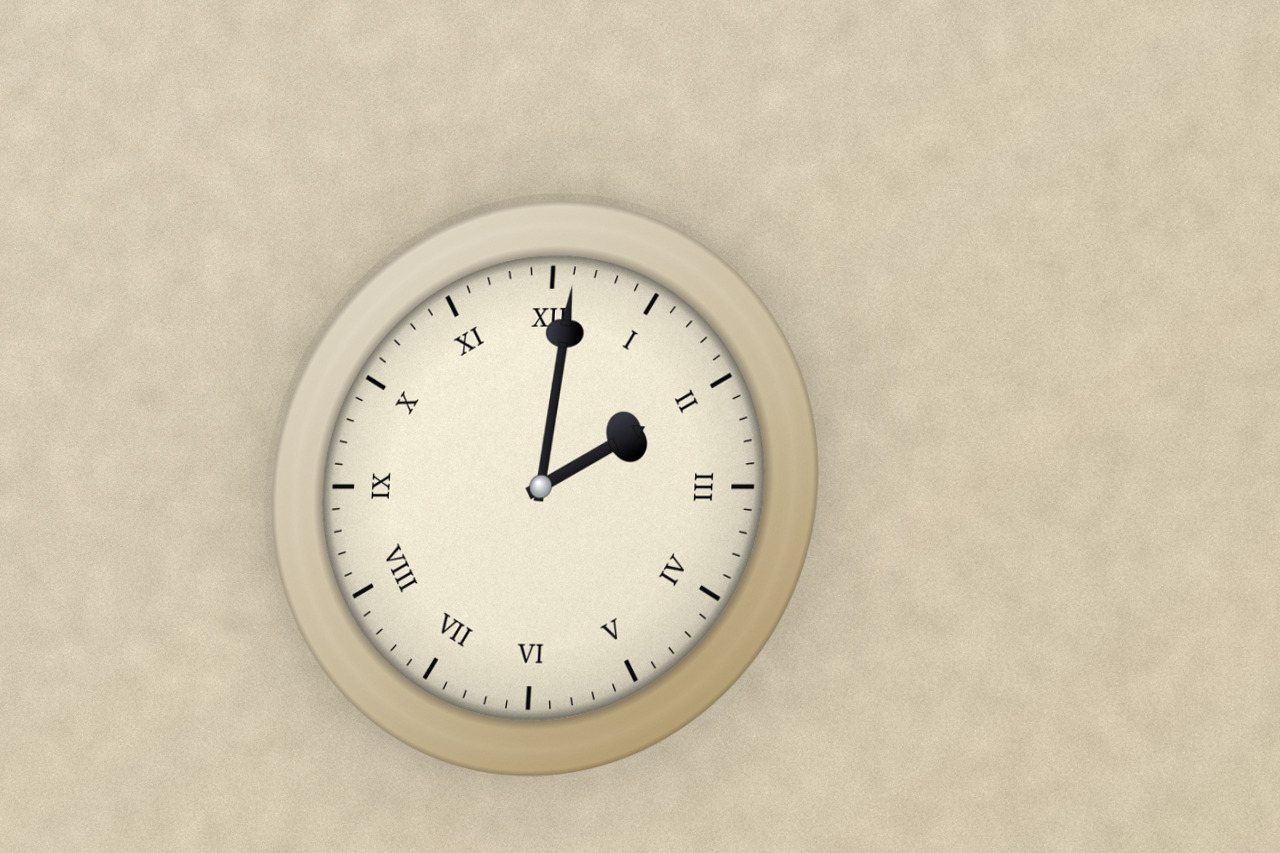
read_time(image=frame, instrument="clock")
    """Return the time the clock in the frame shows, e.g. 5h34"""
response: 2h01
